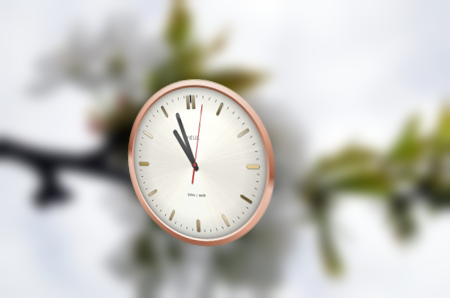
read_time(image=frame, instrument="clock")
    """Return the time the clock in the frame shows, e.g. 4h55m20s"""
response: 10h57m02s
